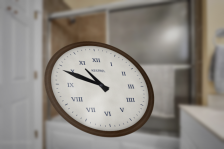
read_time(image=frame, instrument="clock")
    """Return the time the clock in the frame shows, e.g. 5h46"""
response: 10h49
